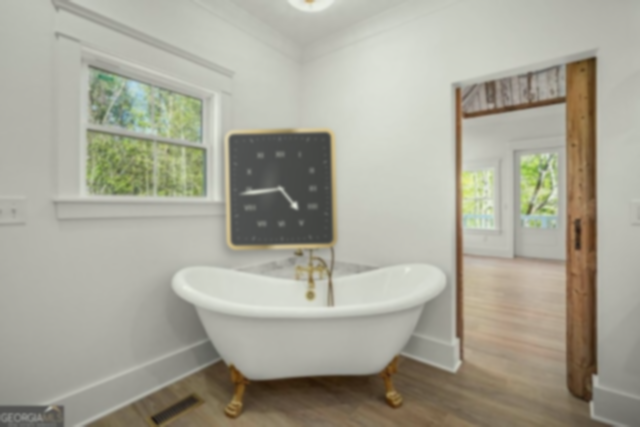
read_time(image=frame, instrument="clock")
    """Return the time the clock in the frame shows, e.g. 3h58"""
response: 4h44
